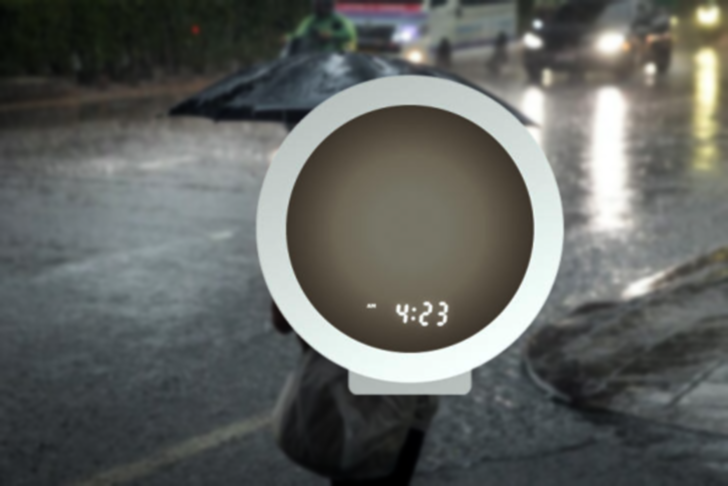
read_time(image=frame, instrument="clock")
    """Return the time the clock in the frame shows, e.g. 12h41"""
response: 4h23
